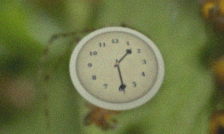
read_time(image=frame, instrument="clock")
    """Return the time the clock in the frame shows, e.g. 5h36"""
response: 1h29
